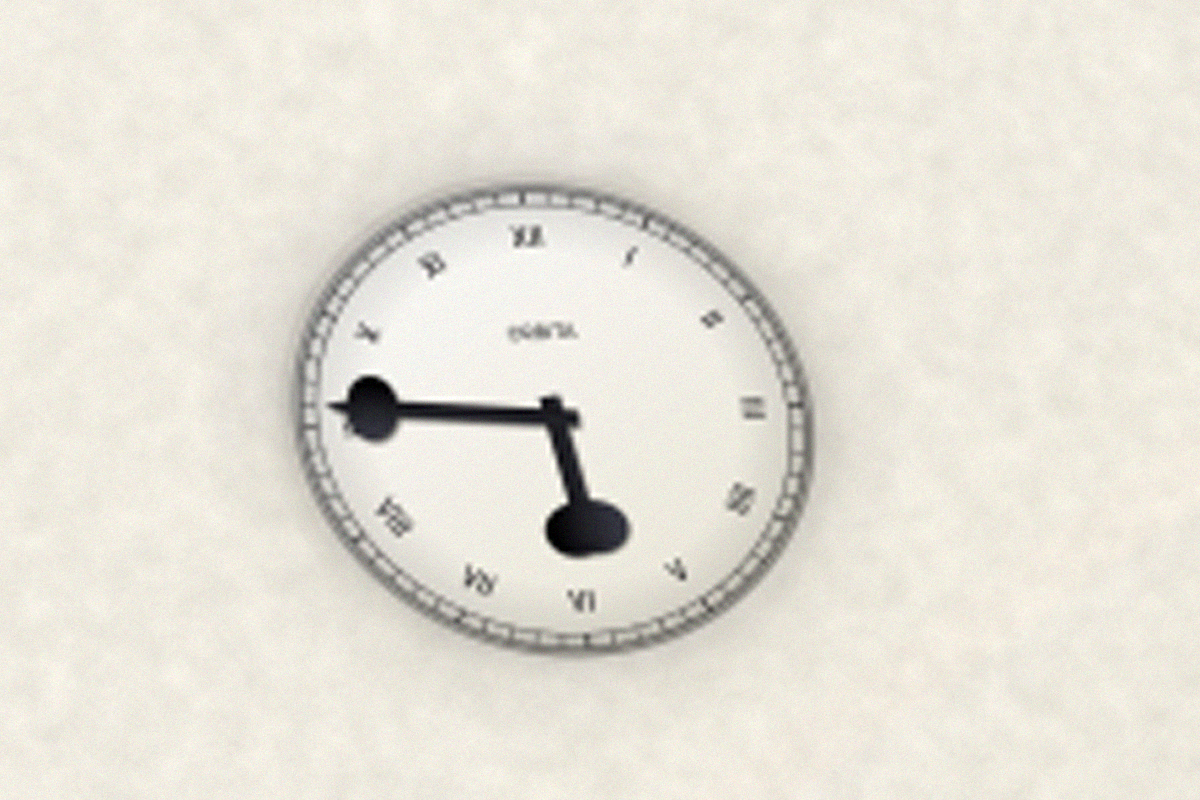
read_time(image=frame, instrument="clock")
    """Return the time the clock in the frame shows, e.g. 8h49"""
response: 5h46
